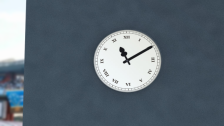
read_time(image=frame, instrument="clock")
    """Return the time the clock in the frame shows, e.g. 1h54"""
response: 11h10
